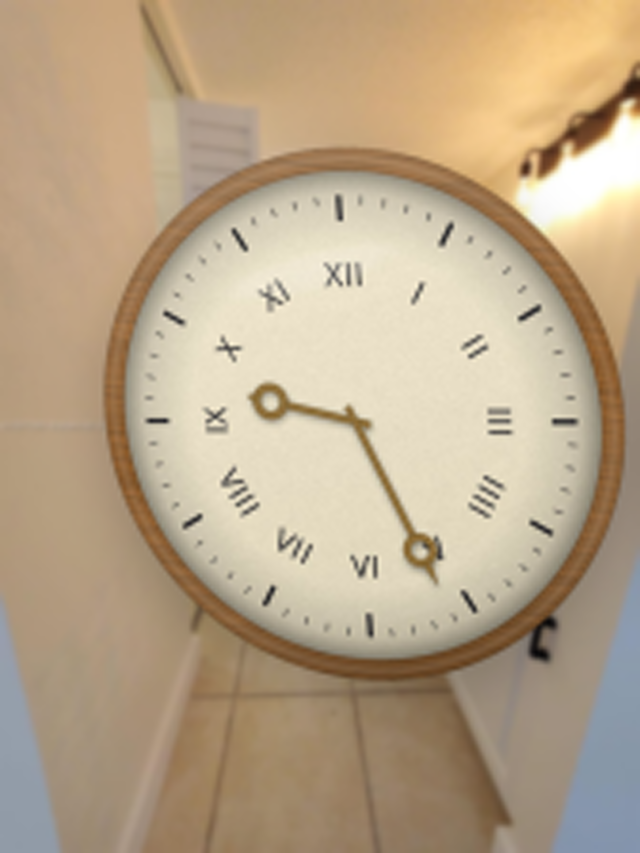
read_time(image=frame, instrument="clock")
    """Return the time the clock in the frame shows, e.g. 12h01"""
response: 9h26
